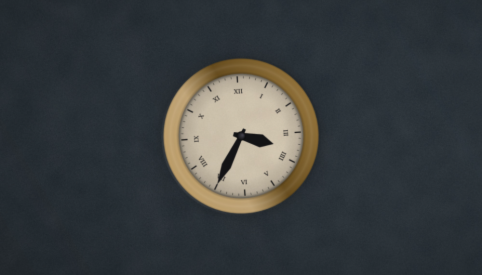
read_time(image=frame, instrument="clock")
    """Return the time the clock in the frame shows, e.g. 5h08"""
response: 3h35
